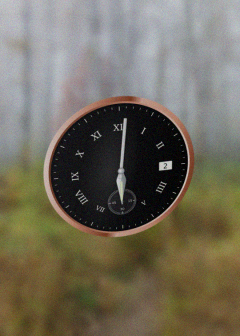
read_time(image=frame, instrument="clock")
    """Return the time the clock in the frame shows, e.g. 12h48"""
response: 6h01
